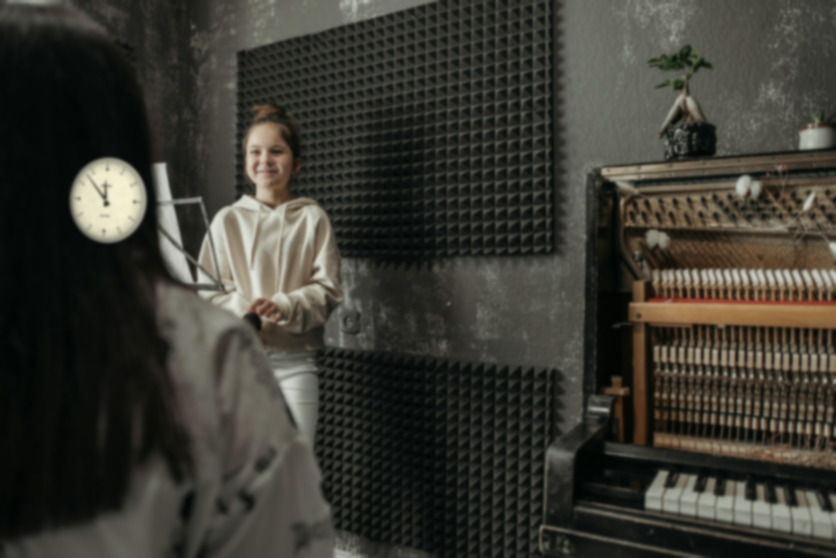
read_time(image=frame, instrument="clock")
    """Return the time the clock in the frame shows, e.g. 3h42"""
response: 11h53
